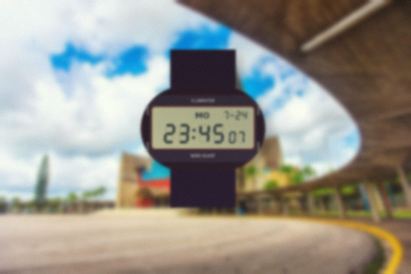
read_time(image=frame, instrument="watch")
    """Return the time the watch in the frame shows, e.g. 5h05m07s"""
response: 23h45m07s
